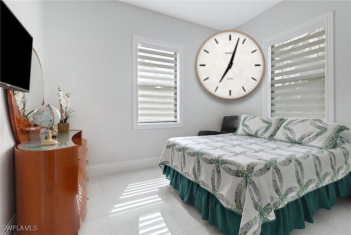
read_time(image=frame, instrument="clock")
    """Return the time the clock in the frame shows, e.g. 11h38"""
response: 7h03
